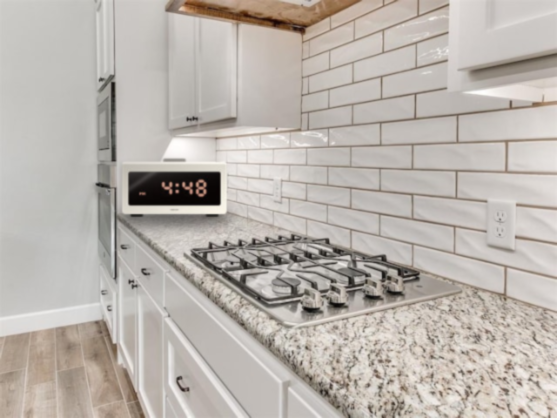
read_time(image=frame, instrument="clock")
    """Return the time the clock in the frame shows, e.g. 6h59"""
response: 4h48
